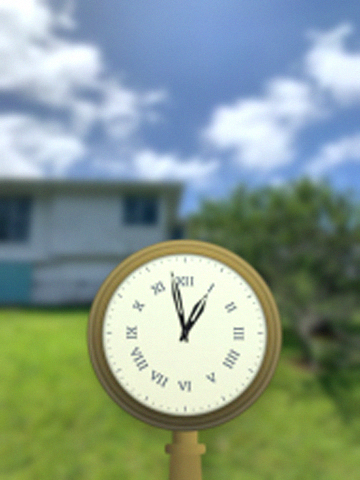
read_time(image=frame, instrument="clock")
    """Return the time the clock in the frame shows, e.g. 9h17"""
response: 12h58
